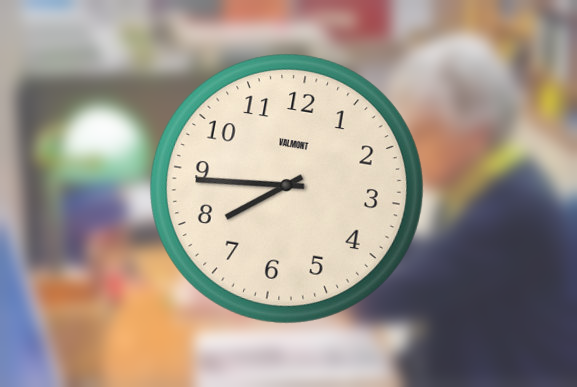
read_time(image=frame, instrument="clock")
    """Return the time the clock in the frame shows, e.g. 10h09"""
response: 7h44
